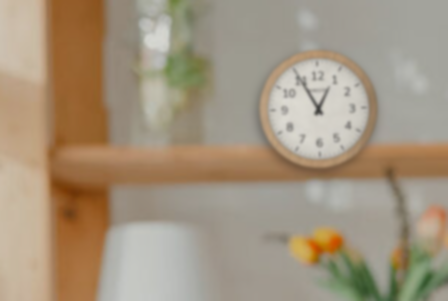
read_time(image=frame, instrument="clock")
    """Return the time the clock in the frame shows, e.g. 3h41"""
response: 12h55
